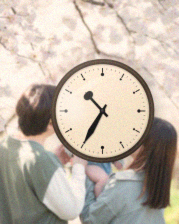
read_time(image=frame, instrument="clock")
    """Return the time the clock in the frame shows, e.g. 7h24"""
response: 10h35
